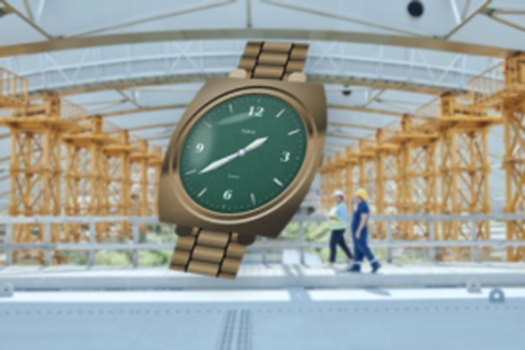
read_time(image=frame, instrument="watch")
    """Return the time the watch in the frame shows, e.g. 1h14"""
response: 1h39
